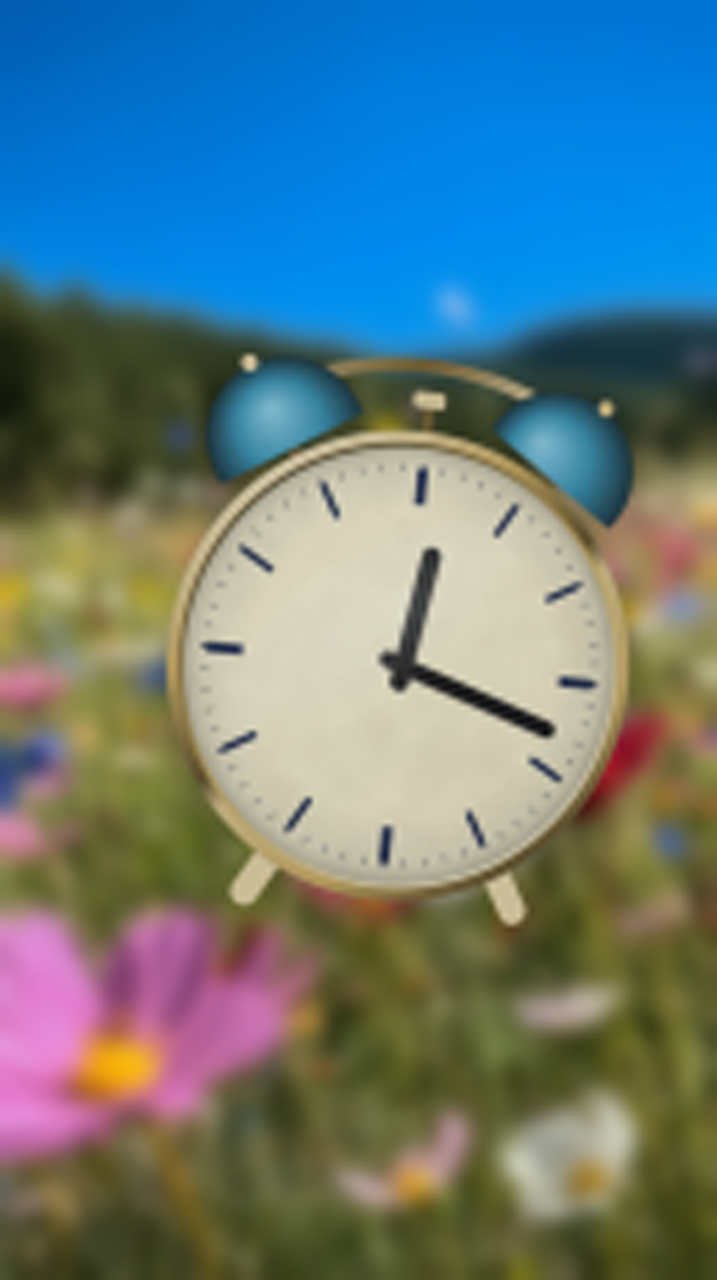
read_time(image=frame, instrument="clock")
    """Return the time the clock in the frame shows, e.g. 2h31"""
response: 12h18
